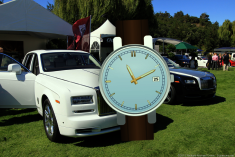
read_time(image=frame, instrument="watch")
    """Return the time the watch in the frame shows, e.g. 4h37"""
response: 11h11
